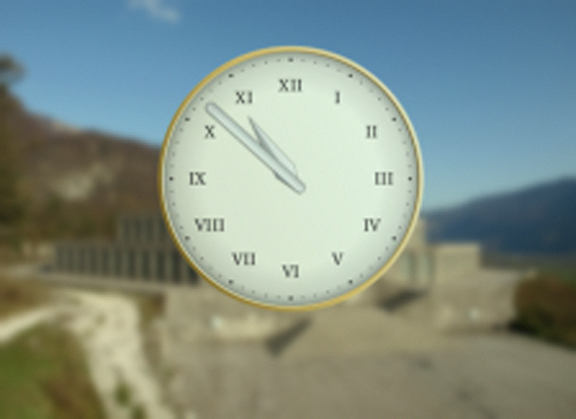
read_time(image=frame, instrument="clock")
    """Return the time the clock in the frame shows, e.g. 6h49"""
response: 10h52
